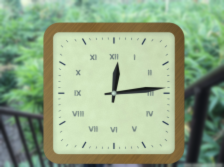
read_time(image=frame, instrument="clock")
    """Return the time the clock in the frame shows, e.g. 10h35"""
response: 12h14
